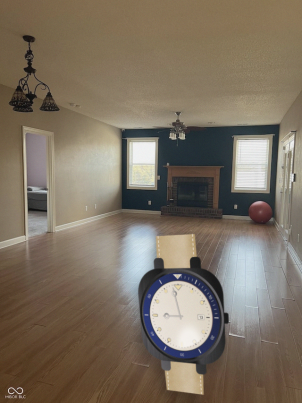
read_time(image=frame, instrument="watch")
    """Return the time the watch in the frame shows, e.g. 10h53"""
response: 8h58
